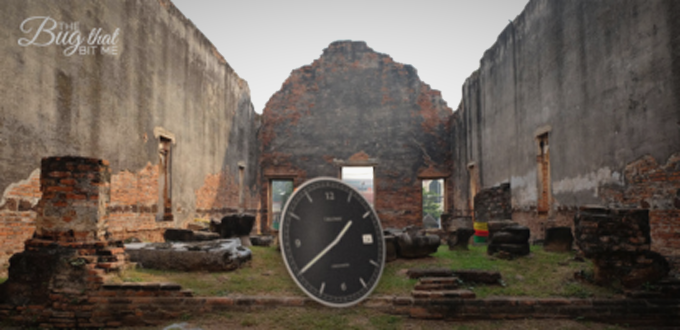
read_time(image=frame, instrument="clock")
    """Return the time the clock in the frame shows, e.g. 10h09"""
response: 1h40
